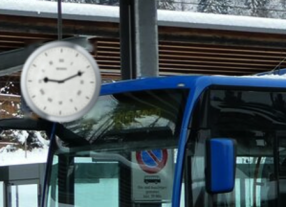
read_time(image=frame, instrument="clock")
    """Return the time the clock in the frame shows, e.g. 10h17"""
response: 9h11
